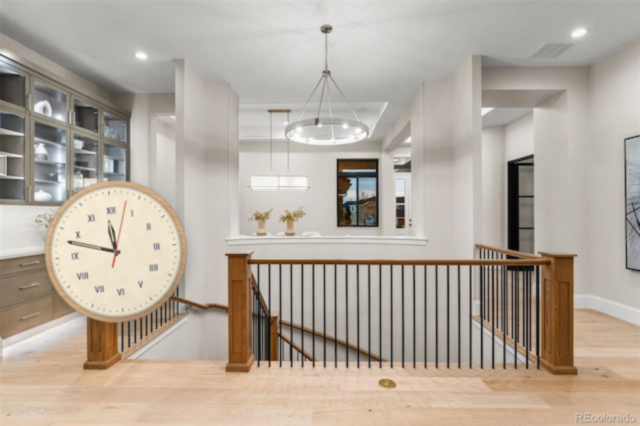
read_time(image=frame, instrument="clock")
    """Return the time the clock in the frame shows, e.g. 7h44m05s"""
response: 11h48m03s
